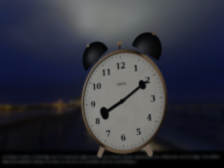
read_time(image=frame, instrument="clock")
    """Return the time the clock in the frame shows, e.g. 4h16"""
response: 8h10
